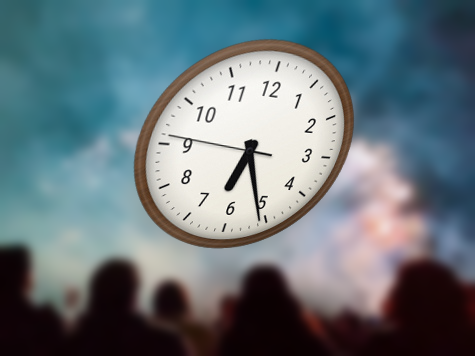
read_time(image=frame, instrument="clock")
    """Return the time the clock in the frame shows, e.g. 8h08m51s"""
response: 6h25m46s
